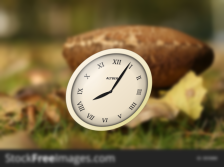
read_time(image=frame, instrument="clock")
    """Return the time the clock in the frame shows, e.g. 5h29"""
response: 8h04
